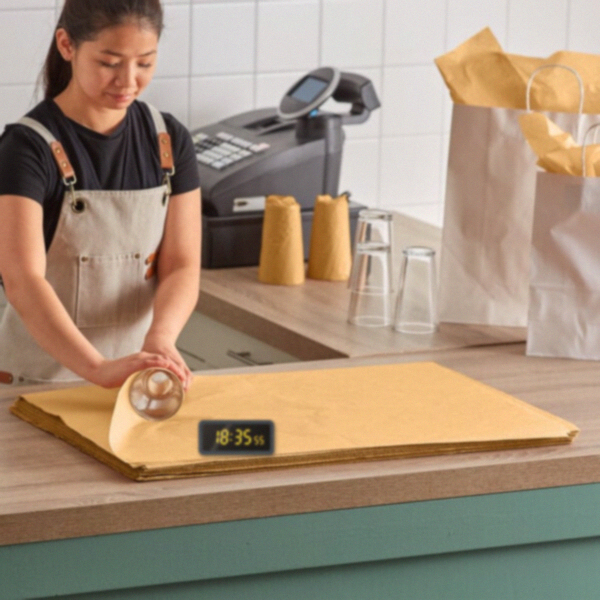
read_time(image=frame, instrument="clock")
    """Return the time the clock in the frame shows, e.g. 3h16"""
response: 18h35
